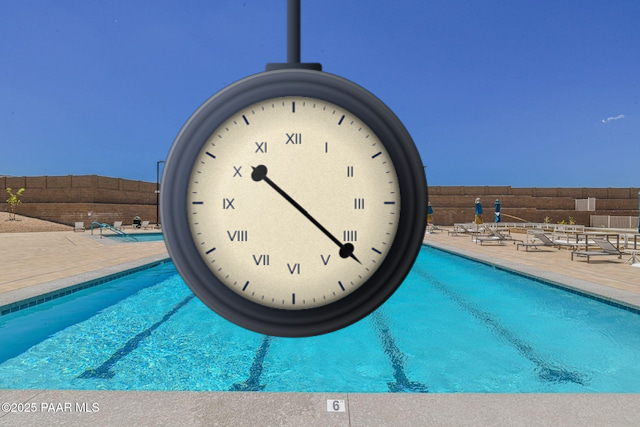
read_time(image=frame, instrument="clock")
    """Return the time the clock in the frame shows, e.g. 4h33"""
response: 10h22
